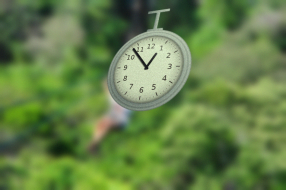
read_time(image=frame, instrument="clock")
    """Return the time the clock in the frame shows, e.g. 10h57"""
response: 12h53
